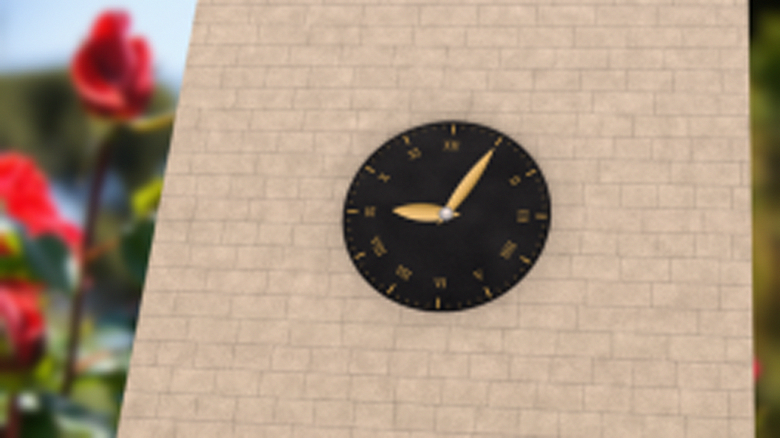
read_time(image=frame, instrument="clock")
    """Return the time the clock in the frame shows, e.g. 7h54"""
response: 9h05
